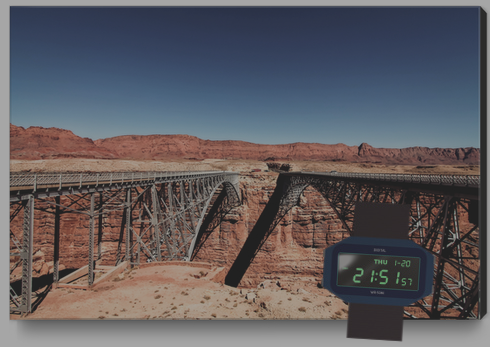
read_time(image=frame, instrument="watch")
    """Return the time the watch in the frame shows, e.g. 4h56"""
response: 21h51
